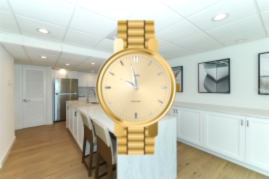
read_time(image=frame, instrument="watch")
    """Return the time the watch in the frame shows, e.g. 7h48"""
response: 9h58
